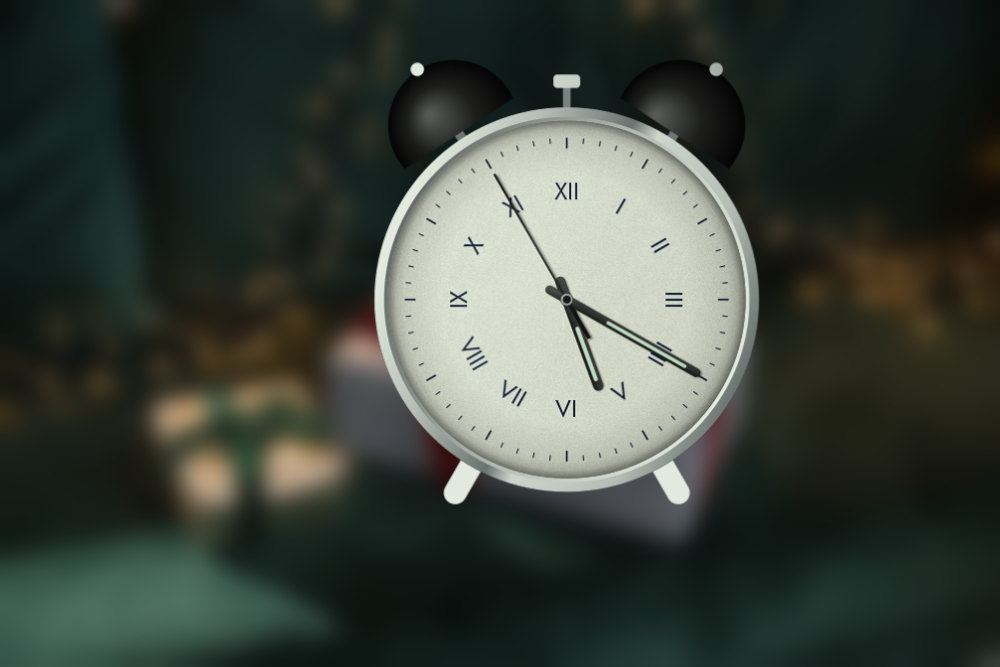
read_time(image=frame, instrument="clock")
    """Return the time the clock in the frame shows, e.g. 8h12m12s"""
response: 5h19m55s
